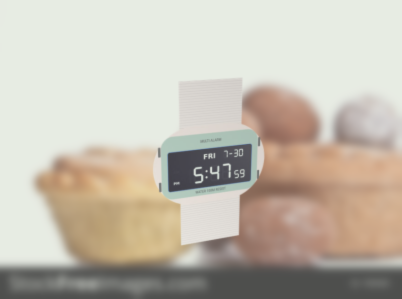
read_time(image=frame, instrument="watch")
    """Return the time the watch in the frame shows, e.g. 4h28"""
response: 5h47
